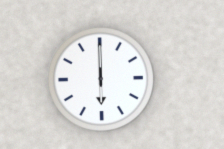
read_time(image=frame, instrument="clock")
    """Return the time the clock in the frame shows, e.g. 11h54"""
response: 6h00
